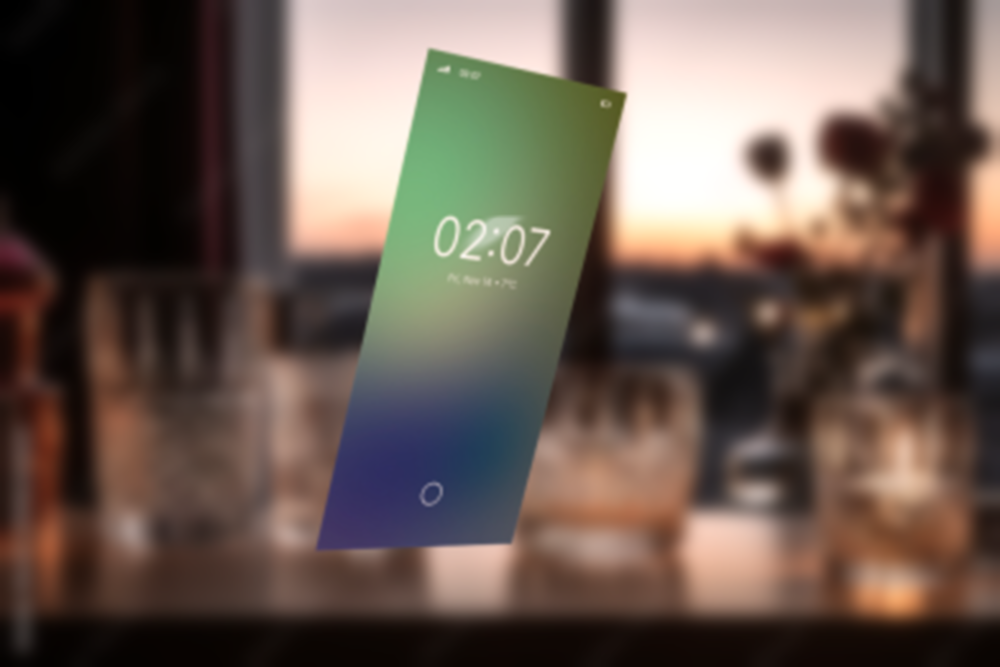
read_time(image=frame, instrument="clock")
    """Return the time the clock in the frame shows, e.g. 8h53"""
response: 2h07
